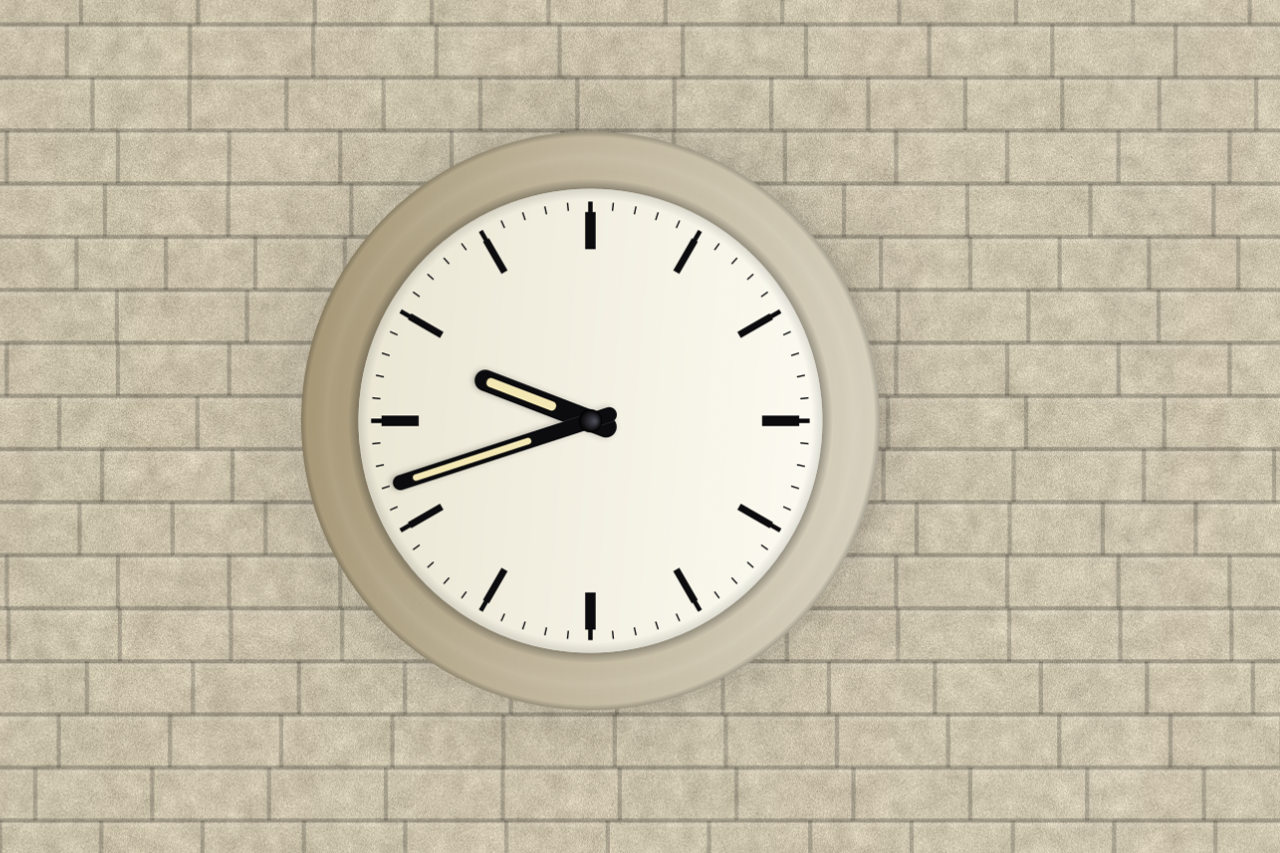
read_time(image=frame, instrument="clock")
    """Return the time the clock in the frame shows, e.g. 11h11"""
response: 9h42
